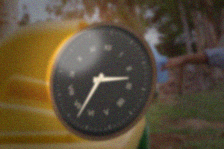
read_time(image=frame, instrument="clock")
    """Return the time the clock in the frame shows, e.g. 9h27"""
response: 2h33
